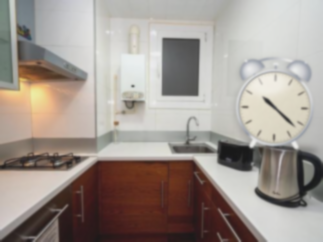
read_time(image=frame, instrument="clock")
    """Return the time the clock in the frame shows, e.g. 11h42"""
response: 10h22
